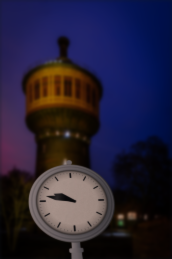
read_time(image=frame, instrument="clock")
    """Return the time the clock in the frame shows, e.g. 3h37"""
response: 9h47
